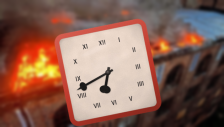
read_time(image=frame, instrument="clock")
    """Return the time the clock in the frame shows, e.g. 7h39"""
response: 6h42
